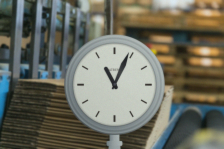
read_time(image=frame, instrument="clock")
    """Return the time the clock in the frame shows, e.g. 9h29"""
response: 11h04
